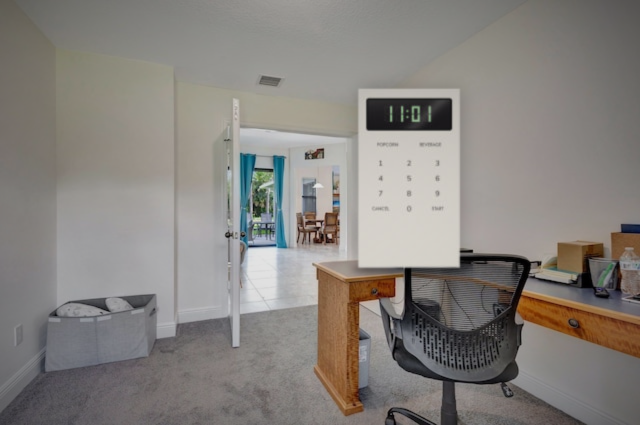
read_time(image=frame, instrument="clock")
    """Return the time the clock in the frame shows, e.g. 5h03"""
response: 11h01
